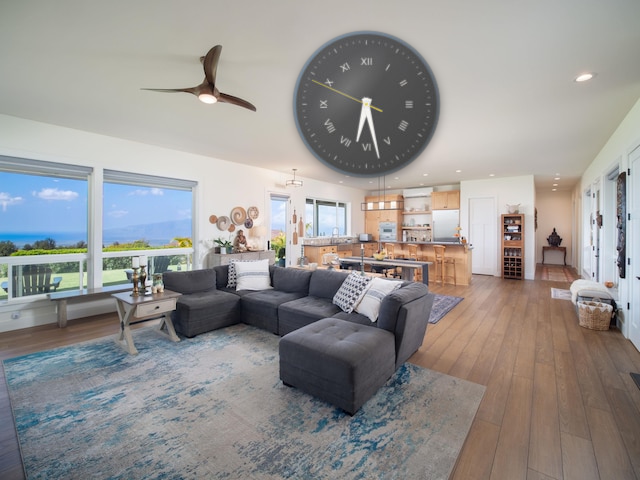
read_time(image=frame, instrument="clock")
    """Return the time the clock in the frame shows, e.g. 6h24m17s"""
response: 6h27m49s
